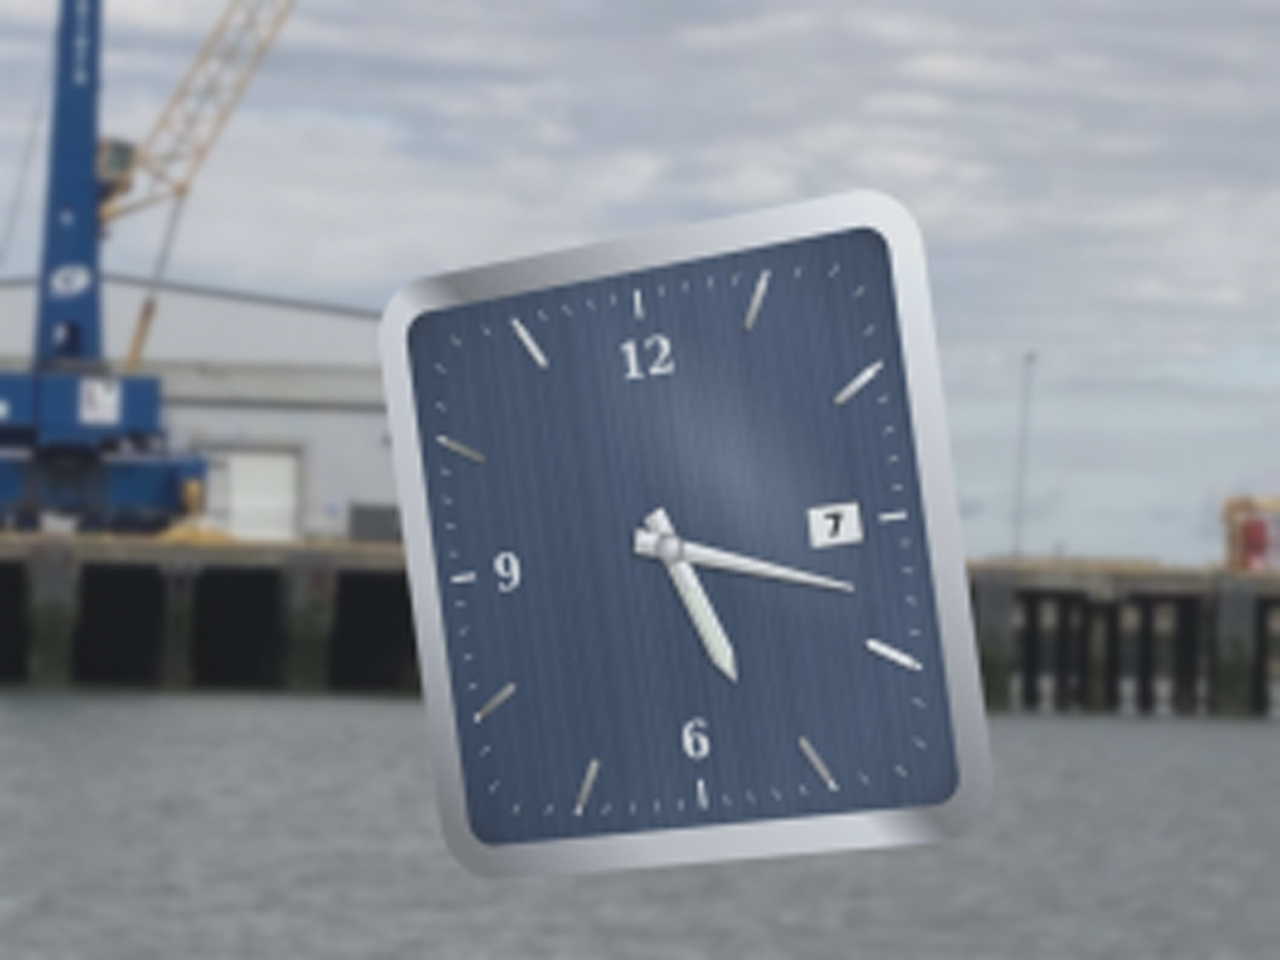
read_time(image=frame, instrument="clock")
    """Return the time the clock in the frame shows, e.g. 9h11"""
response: 5h18
